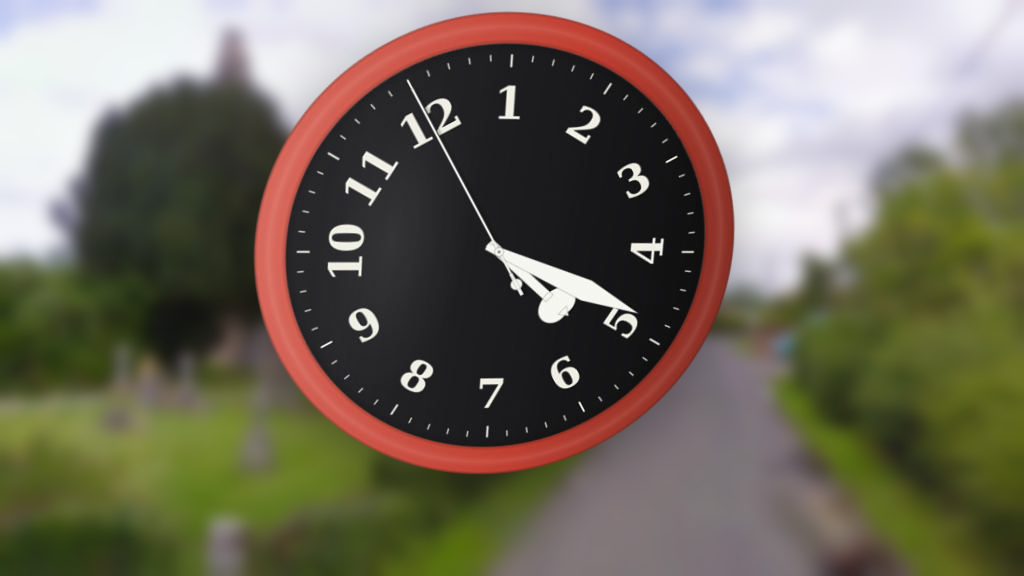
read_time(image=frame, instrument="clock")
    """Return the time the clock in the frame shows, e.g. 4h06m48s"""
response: 5h24m00s
